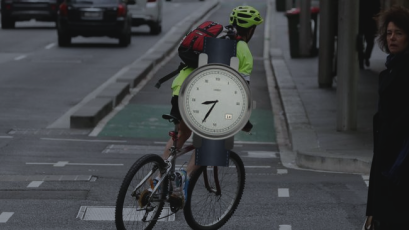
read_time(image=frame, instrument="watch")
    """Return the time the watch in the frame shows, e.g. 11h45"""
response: 8h35
